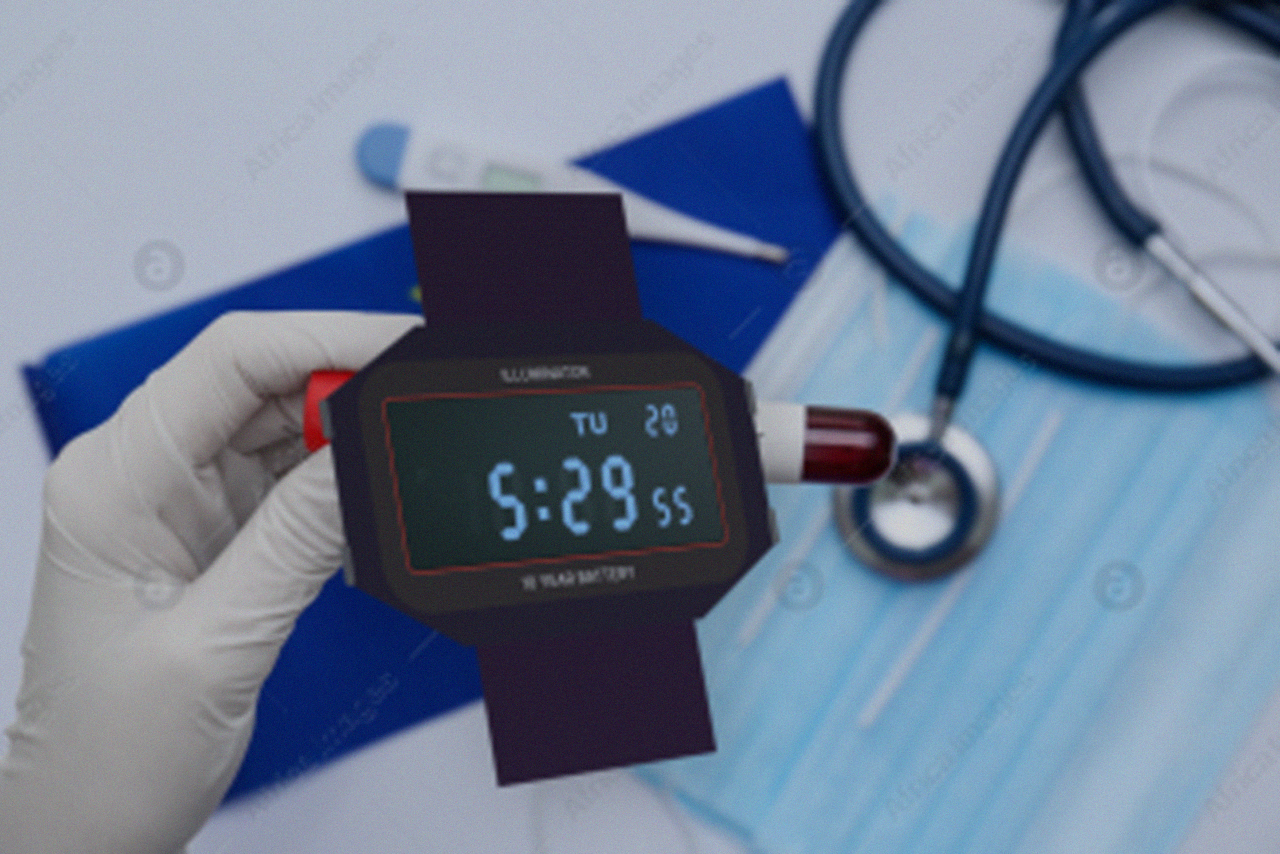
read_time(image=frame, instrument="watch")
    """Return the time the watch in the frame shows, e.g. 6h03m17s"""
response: 5h29m55s
